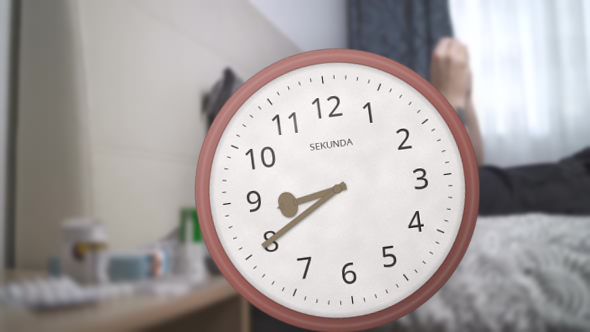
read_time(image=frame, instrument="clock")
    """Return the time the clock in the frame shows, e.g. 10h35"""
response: 8h40
